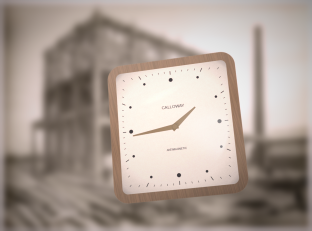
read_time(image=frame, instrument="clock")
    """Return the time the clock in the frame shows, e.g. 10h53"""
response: 1h44
